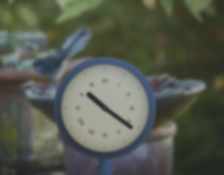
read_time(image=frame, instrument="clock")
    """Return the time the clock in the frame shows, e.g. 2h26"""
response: 10h21
